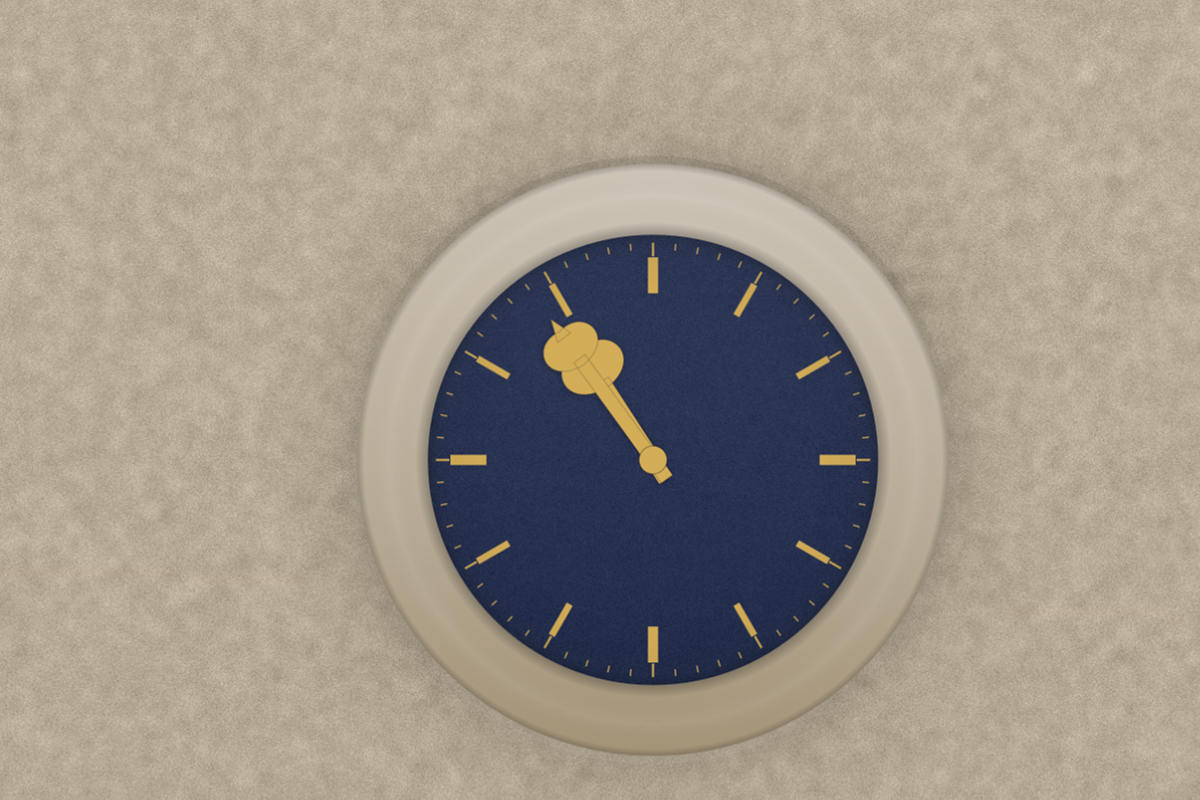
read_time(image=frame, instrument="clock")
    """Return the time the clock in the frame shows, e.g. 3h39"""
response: 10h54
